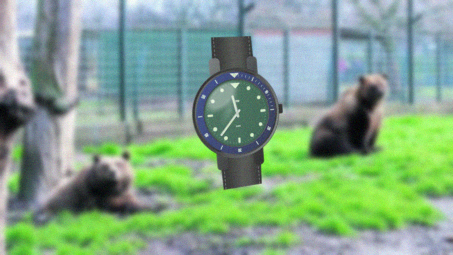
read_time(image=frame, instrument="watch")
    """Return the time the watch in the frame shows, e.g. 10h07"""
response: 11h37
